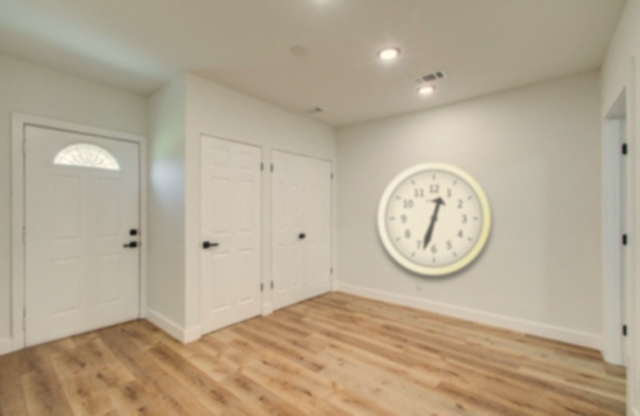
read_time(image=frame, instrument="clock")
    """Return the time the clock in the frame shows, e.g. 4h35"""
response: 12h33
